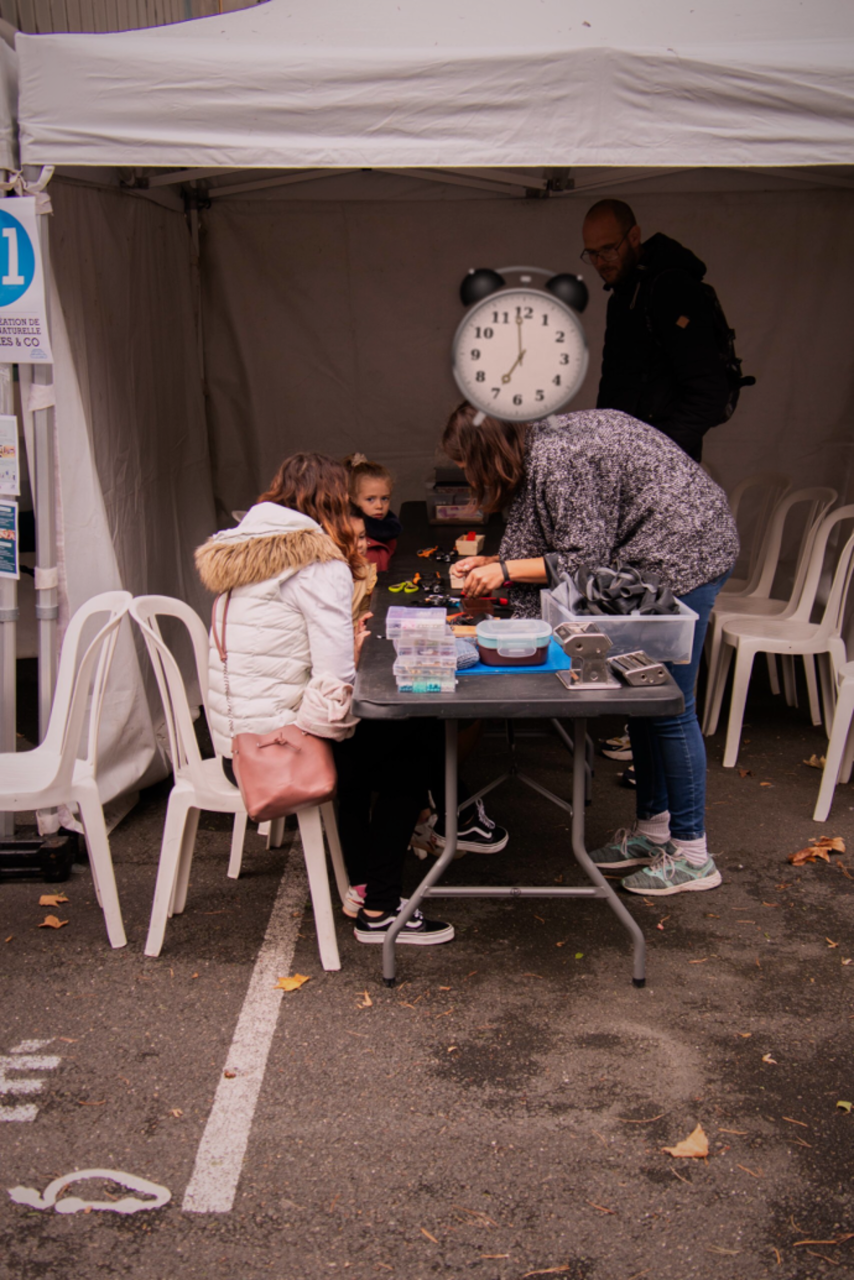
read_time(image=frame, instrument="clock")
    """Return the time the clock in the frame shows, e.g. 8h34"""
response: 6h59
